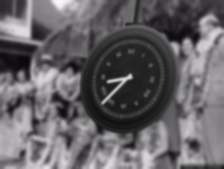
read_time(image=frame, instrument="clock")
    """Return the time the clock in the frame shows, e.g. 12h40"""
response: 8h37
